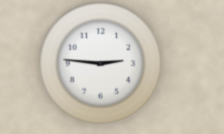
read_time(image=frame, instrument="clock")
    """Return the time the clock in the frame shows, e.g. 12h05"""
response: 2h46
